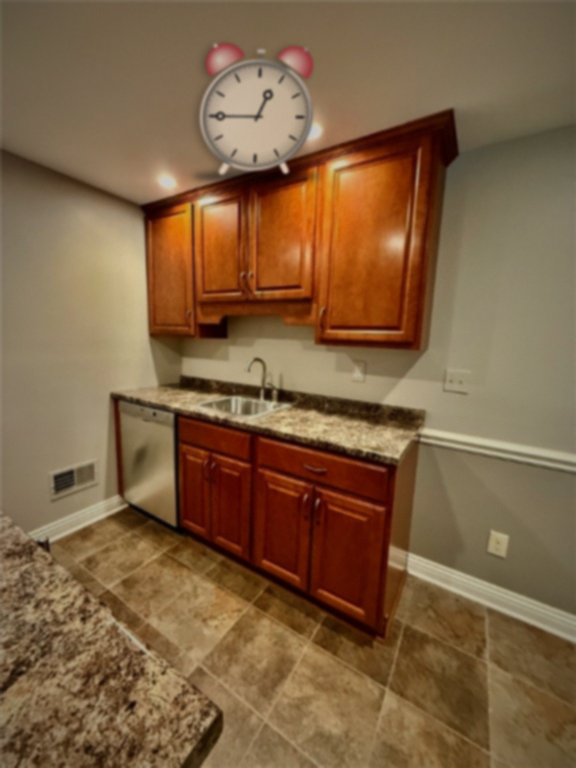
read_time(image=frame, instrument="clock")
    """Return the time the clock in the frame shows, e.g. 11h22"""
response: 12h45
